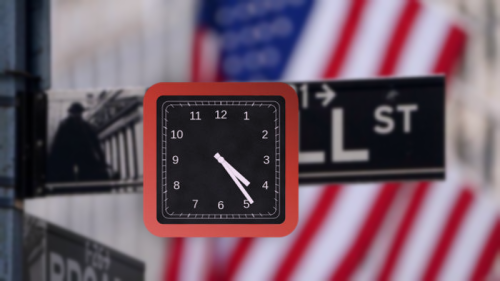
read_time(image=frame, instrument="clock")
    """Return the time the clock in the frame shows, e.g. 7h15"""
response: 4h24
